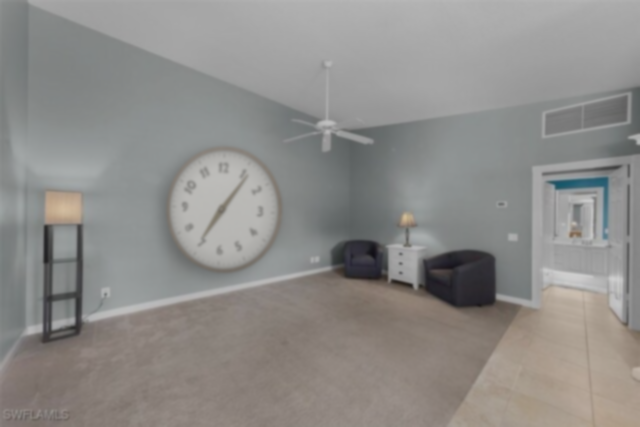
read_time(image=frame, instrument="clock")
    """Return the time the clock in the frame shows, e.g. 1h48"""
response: 7h06
